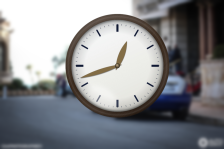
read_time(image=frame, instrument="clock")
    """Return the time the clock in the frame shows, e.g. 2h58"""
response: 12h42
